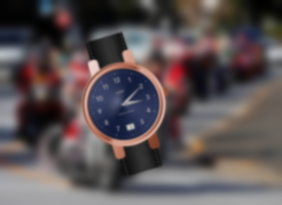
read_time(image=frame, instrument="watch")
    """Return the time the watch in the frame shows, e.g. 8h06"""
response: 3h10
